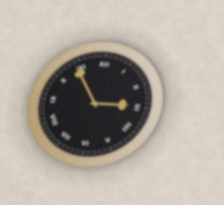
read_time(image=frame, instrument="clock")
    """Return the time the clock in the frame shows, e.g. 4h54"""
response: 2h54
